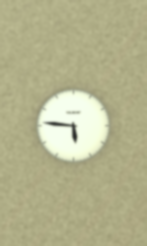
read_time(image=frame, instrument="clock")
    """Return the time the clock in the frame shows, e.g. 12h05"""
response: 5h46
